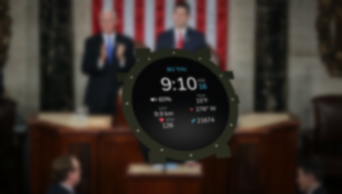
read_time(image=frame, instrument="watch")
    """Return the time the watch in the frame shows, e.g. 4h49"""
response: 9h10
